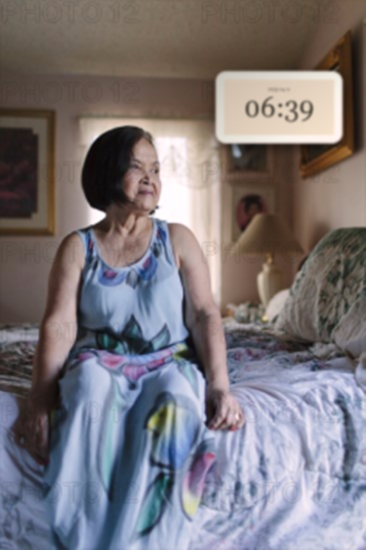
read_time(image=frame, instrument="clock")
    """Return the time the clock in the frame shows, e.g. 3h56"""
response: 6h39
